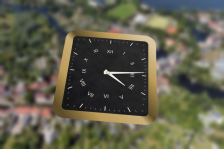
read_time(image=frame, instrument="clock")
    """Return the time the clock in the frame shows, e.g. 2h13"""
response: 4h14
